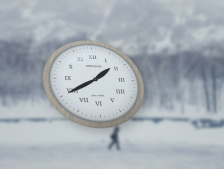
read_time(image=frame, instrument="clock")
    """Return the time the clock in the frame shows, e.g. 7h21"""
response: 1h40
